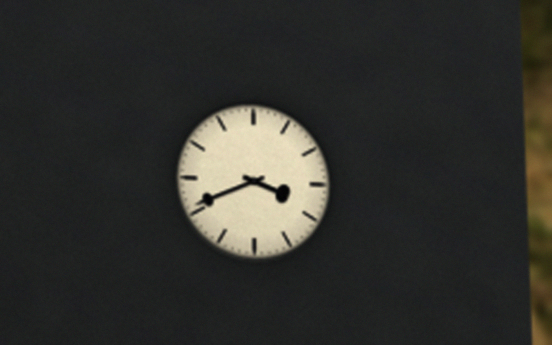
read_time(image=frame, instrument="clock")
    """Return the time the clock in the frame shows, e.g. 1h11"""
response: 3h41
